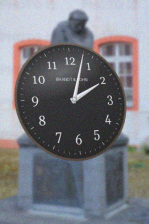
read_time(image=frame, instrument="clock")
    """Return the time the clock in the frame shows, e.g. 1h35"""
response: 2h03
